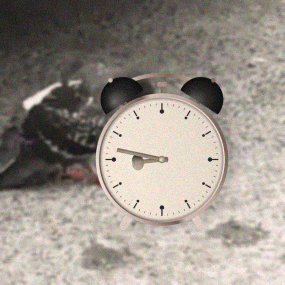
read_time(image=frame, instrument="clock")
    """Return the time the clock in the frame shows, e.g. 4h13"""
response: 8h47
